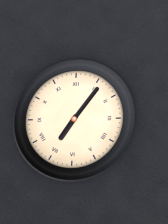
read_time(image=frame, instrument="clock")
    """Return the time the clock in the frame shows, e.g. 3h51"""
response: 7h06
